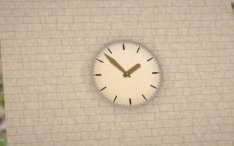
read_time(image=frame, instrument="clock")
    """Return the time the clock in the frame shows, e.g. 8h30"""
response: 1h53
